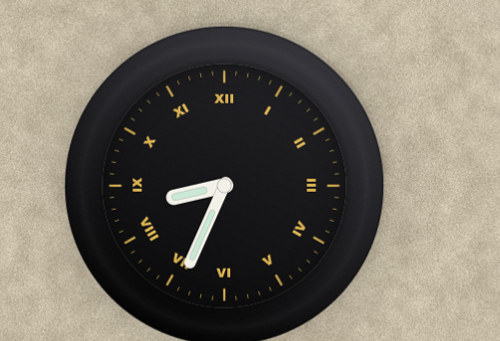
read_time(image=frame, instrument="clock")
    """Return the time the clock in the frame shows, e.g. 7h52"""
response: 8h34
